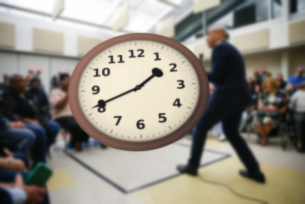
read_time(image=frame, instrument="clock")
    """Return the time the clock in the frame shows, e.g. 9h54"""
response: 1h41
